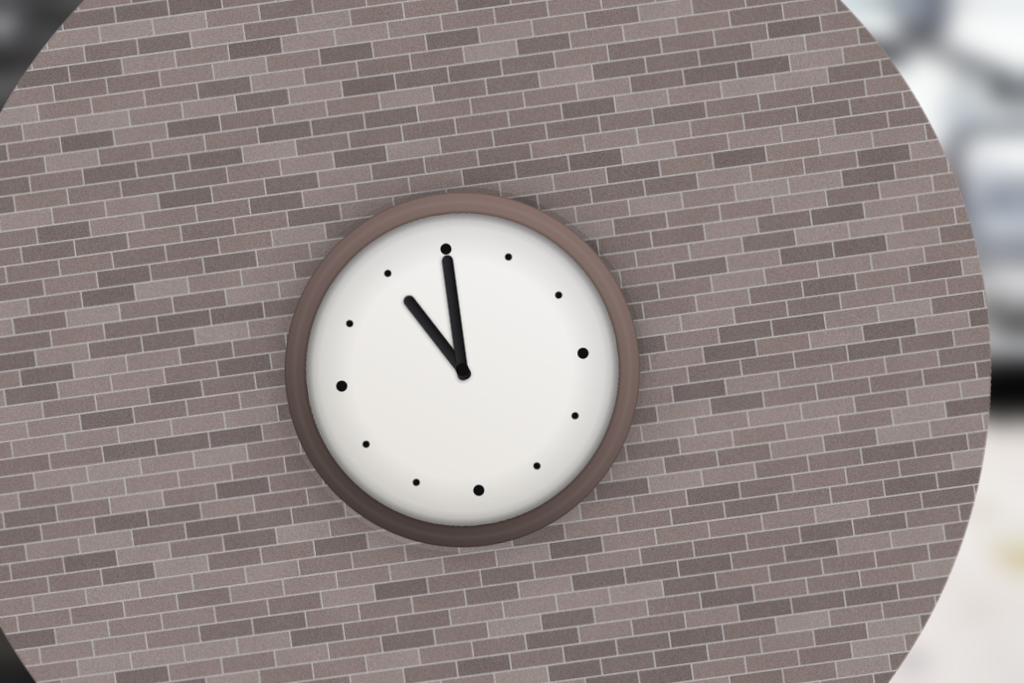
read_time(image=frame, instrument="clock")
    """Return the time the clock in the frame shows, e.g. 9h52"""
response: 11h00
